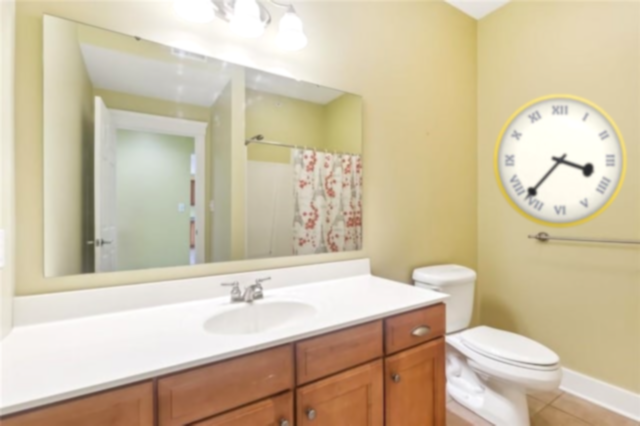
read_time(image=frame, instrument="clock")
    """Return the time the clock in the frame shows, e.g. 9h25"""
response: 3h37
